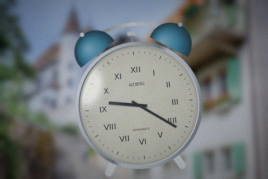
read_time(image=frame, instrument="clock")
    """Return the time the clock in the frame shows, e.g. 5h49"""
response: 9h21
